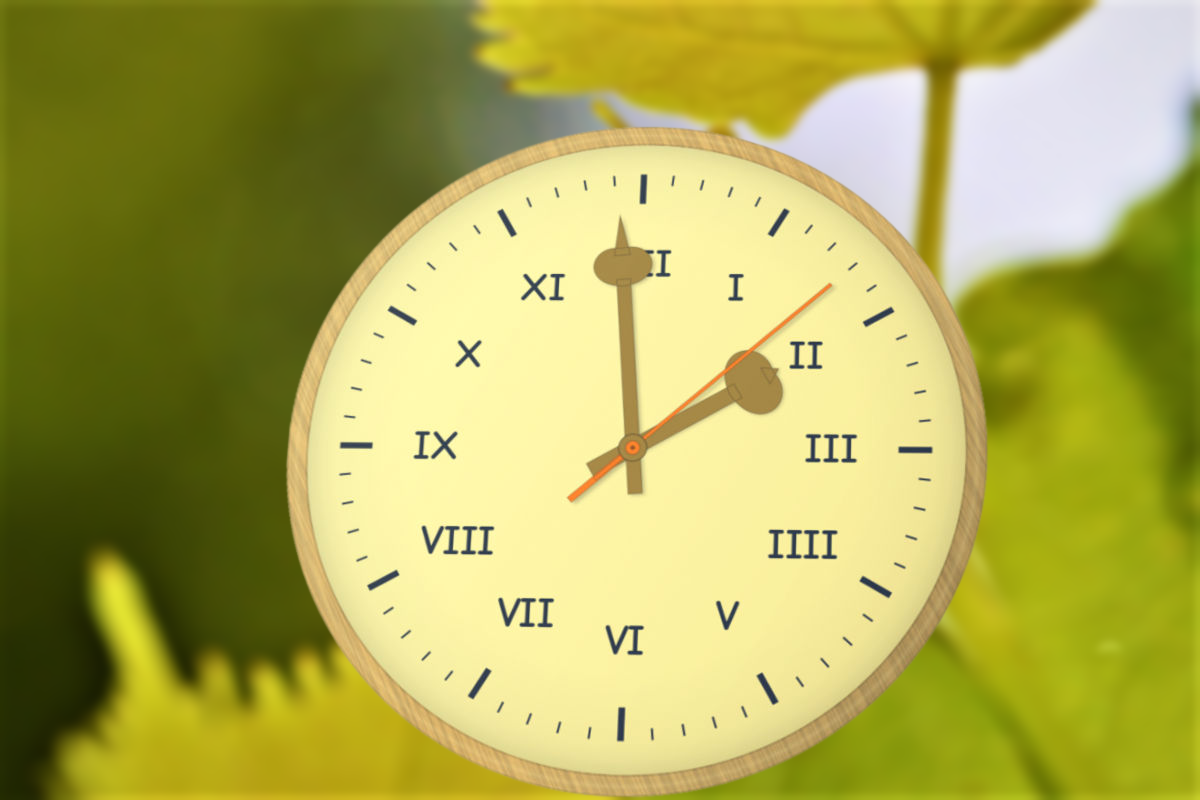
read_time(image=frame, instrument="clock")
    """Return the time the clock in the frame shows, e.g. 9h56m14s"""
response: 1h59m08s
